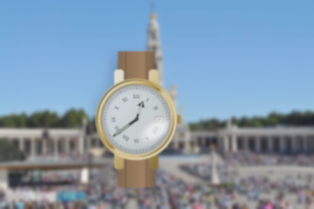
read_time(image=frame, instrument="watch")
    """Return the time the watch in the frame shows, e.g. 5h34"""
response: 12h39
